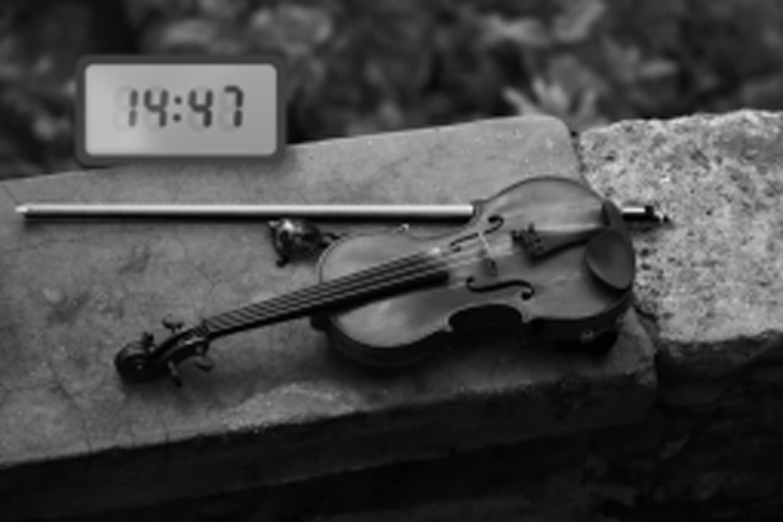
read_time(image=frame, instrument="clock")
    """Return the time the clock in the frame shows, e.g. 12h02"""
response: 14h47
